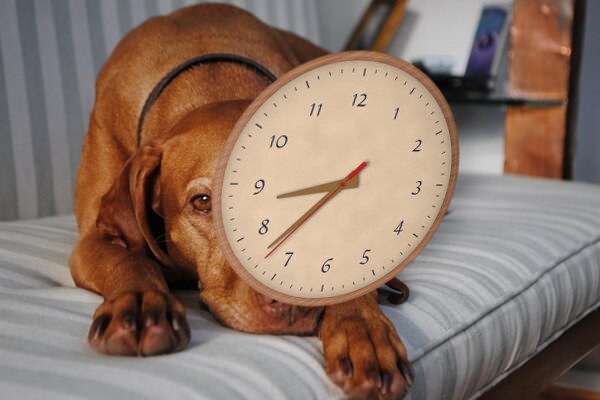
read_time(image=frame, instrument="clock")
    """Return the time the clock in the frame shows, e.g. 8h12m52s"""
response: 8h37m37s
